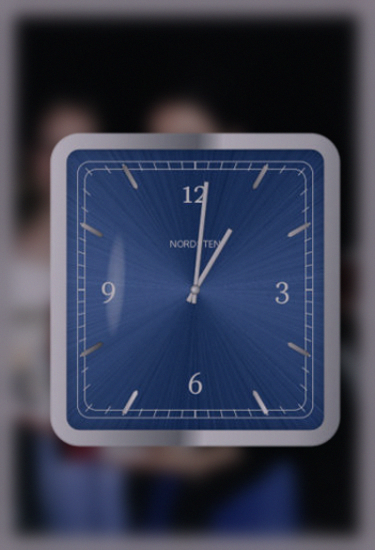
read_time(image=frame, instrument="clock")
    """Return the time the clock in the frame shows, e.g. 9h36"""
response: 1h01
